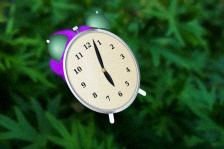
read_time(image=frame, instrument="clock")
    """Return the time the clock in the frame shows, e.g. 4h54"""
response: 6h03
